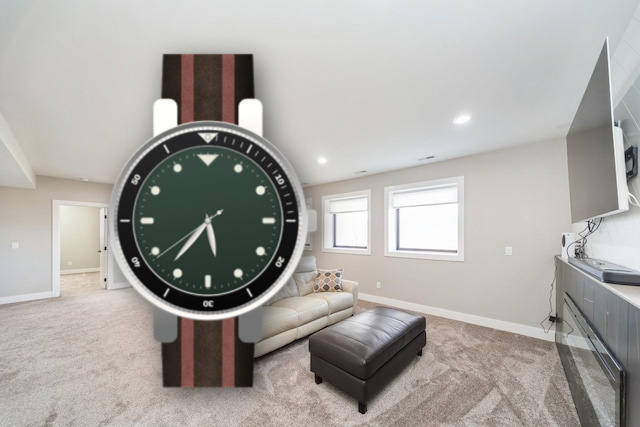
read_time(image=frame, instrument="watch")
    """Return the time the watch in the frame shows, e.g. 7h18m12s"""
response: 5h36m39s
